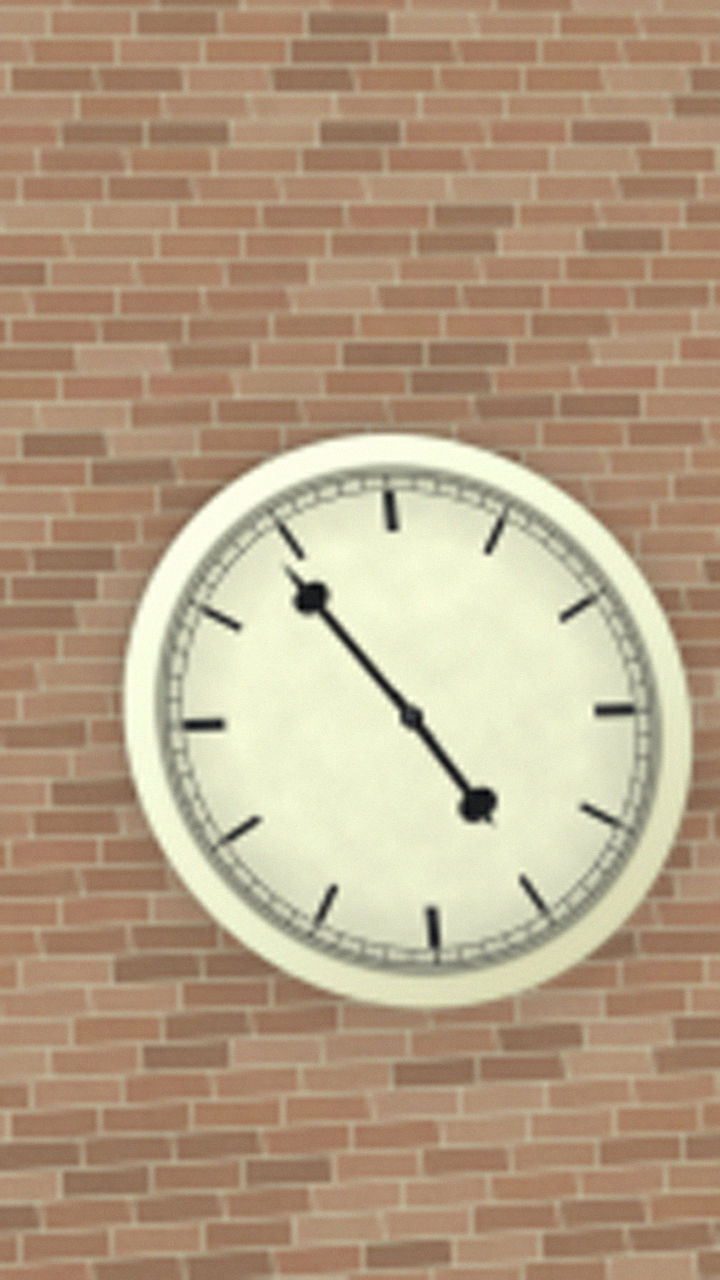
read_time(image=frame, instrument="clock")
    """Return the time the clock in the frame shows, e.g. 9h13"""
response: 4h54
